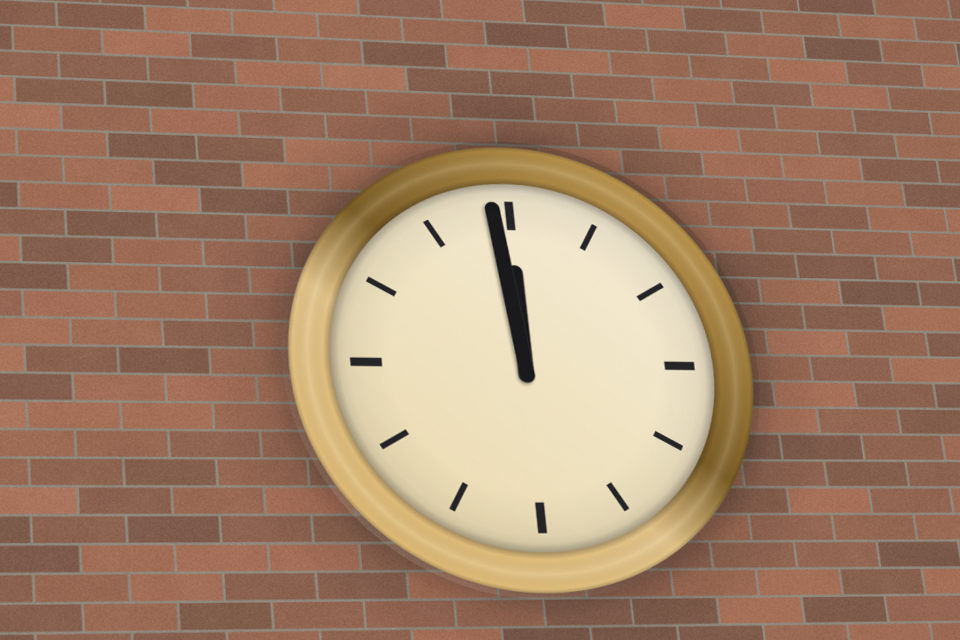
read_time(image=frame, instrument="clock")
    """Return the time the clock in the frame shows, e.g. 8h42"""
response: 11h59
